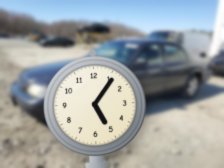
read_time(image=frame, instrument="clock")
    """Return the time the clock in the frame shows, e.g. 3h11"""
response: 5h06
